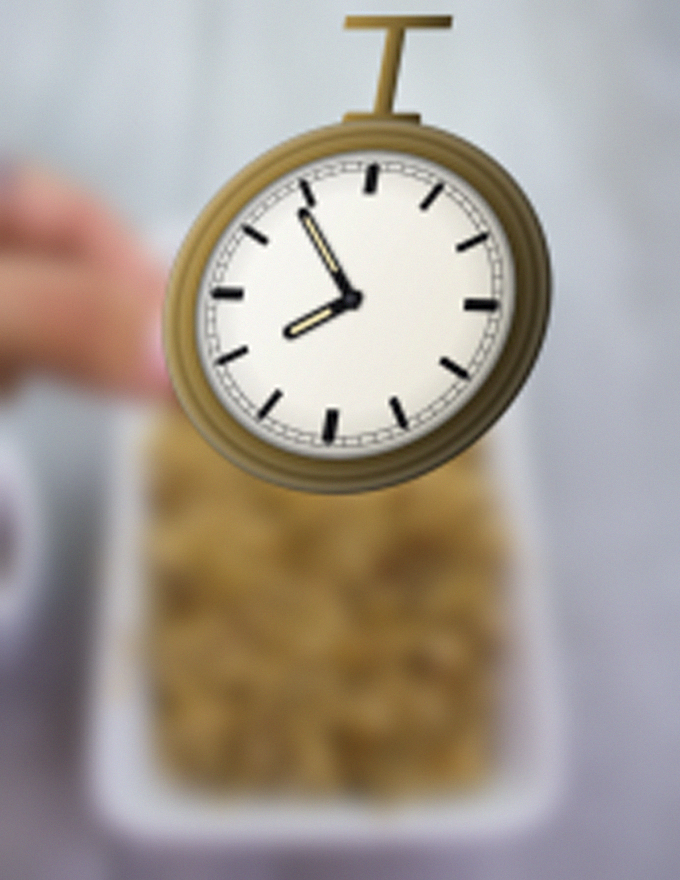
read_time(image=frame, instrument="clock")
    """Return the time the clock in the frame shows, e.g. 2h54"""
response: 7h54
